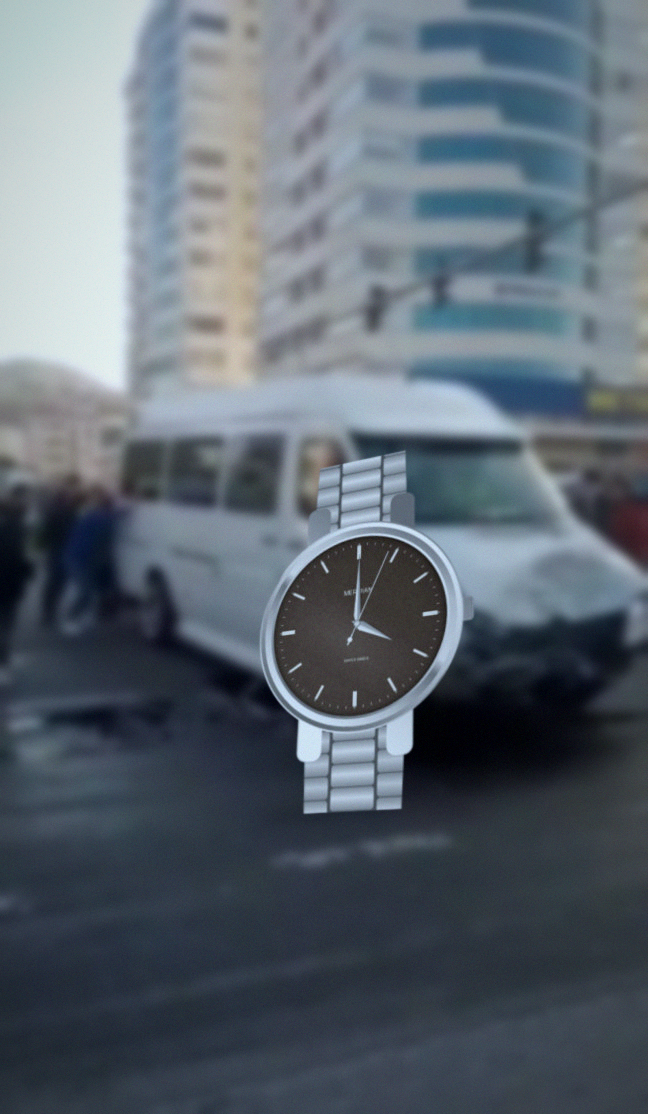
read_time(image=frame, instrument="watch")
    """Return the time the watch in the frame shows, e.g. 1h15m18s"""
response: 4h00m04s
